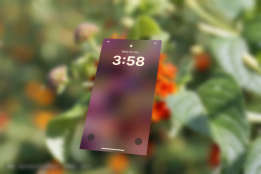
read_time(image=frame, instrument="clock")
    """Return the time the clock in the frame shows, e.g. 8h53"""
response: 3h58
